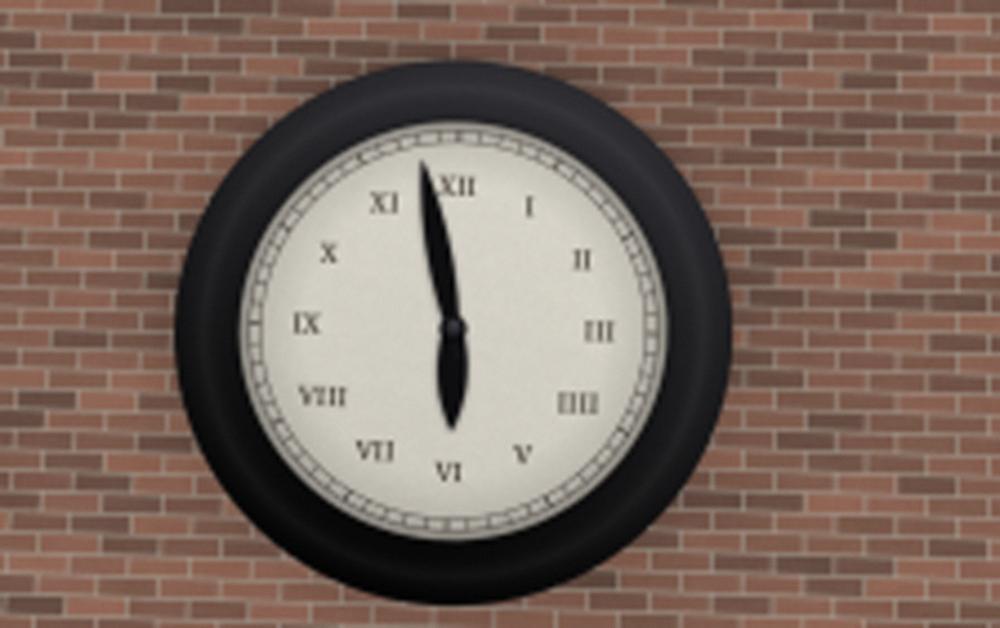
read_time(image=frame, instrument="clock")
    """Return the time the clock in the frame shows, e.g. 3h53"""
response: 5h58
